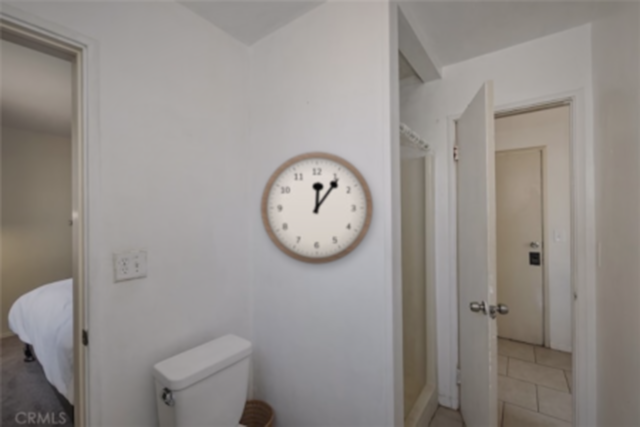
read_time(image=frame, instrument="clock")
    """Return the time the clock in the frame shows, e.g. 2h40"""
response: 12h06
